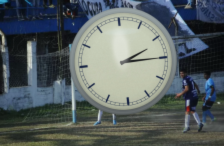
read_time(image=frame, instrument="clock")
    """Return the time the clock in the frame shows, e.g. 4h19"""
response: 2h15
